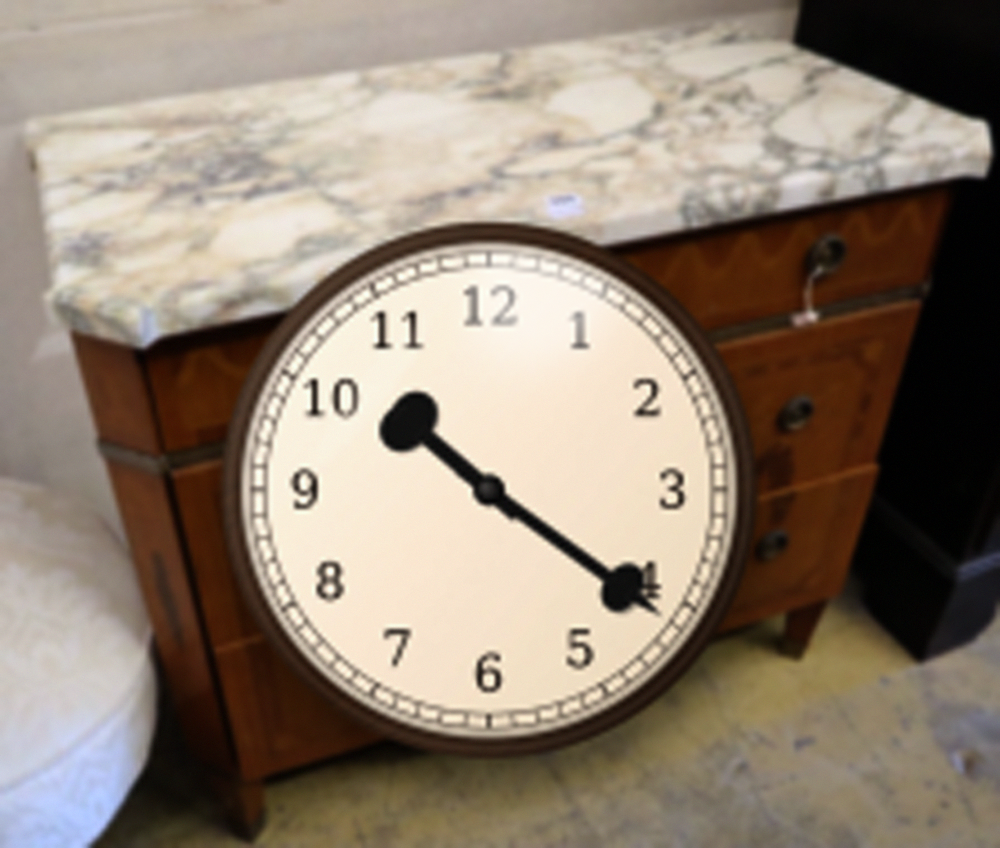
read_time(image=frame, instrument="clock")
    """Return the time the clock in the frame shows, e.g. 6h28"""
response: 10h21
